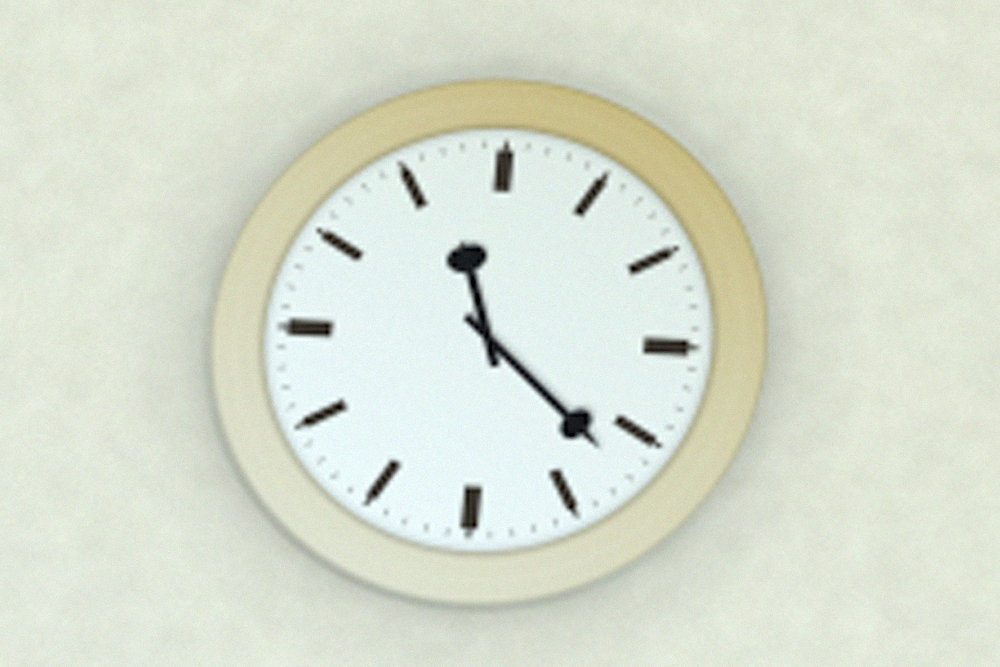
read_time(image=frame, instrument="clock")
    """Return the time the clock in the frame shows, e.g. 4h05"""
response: 11h22
